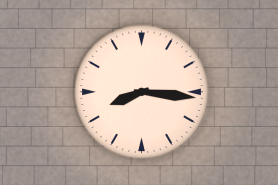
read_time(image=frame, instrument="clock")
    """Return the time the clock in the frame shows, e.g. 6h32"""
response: 8h16
